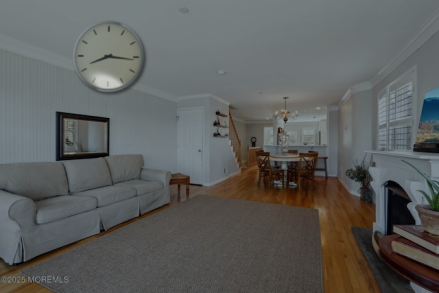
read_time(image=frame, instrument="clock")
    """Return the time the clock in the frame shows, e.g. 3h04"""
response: 8h16
